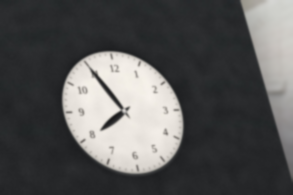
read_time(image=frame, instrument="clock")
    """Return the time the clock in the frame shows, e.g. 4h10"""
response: 7h55
